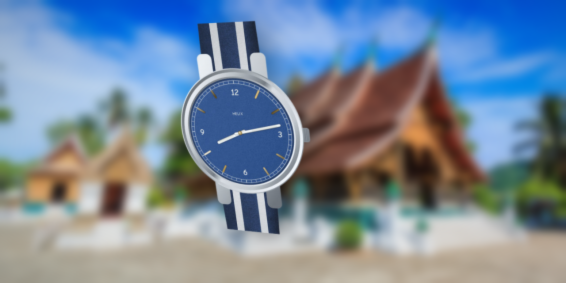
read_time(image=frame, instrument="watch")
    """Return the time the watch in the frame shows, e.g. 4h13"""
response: 8h13
